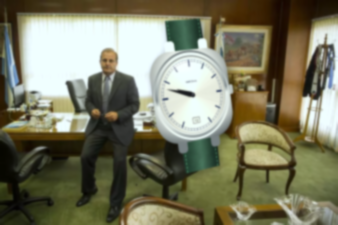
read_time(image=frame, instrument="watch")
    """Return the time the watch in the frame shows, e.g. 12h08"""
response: 9h48
